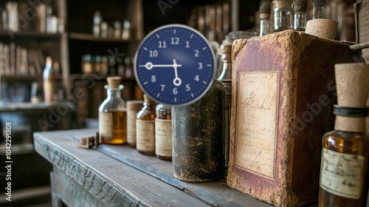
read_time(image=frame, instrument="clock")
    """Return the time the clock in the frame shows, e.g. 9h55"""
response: 5h45
